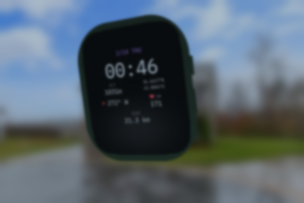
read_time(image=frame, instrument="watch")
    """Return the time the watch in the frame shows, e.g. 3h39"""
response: 0h46
